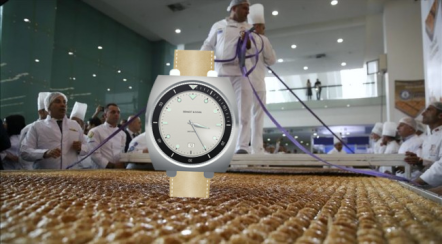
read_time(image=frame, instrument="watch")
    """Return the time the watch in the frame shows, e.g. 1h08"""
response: 3h25
